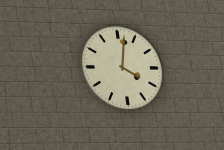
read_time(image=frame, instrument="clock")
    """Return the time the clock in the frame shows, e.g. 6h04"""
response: 4h02
